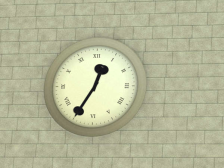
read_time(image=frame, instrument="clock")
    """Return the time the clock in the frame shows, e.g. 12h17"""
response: 12h35
